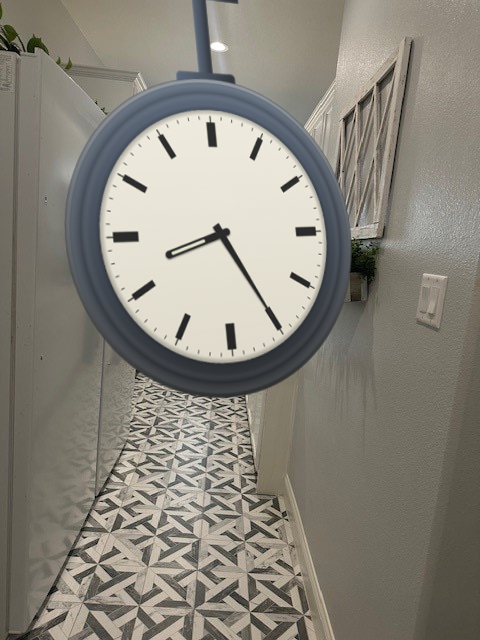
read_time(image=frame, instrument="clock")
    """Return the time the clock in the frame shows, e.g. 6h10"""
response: 8h25
